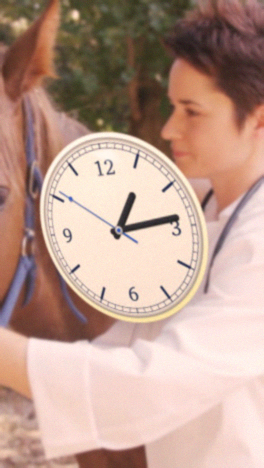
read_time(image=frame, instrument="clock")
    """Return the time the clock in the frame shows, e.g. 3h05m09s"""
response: 1h13m51s
